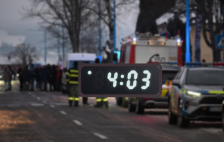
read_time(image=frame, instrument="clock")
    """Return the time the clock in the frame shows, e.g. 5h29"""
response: 4h03
